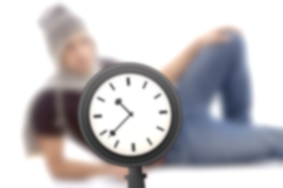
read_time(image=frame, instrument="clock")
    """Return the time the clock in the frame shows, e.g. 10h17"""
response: 10h38
